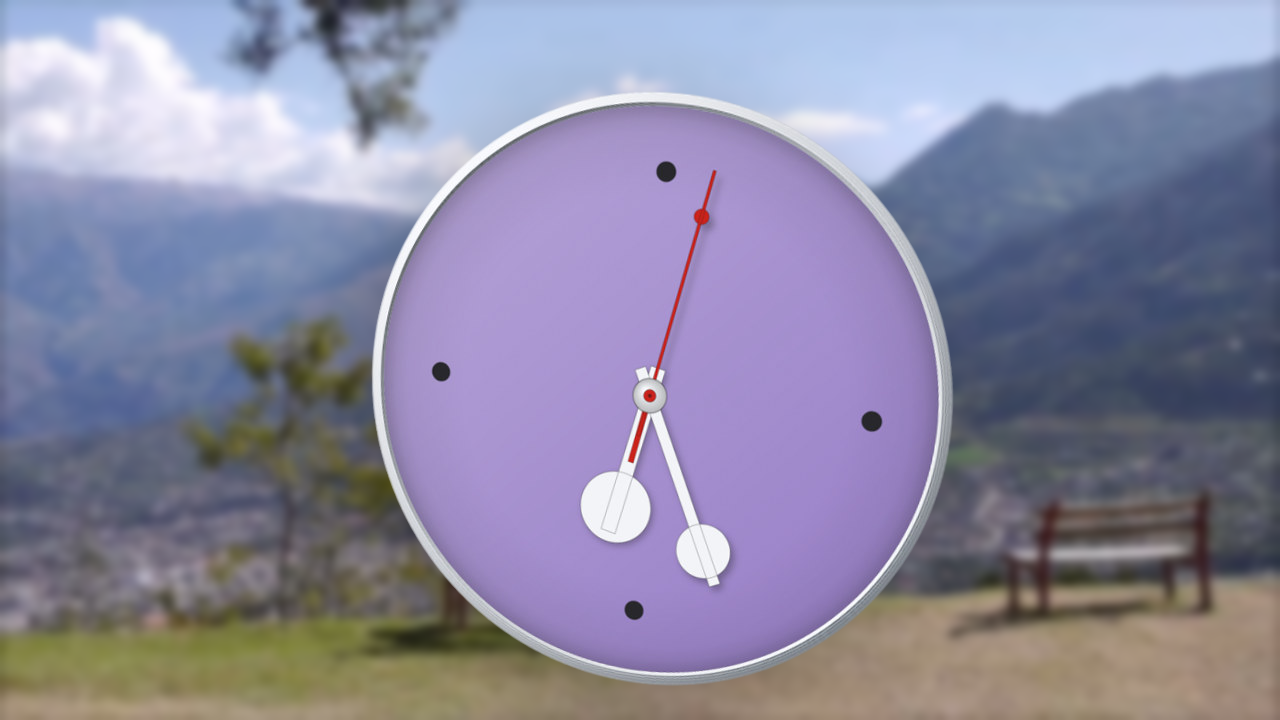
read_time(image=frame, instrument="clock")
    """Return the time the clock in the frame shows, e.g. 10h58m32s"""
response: 6h26m02s
